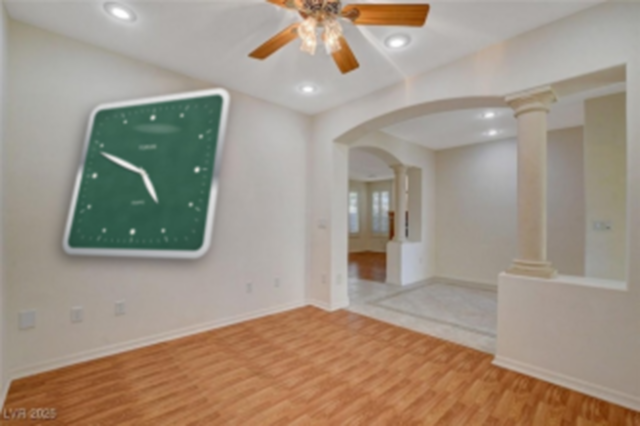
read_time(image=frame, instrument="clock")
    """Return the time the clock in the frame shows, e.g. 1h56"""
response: 4h49
